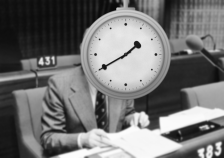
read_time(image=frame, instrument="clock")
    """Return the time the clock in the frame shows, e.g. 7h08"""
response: 1h40
